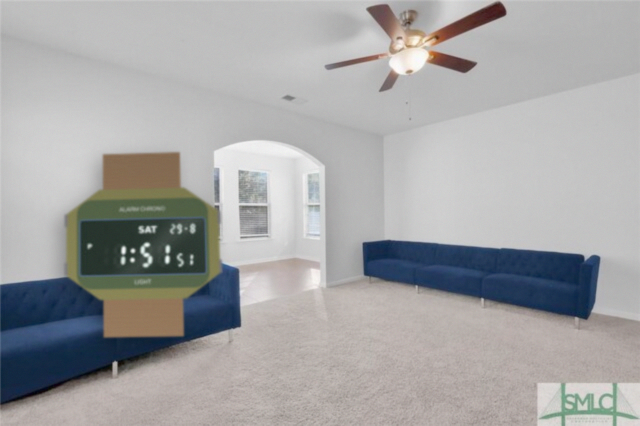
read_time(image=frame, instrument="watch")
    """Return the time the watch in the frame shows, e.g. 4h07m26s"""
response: 1h51m51s
